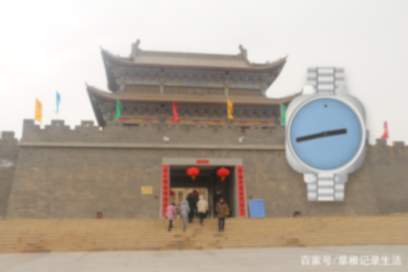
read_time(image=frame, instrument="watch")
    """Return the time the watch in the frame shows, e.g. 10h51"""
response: 2h43
